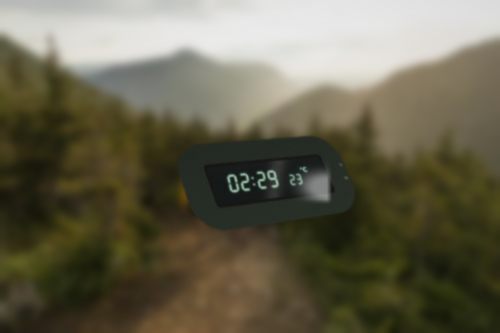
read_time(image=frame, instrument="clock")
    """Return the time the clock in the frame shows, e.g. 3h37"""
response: 2h29
